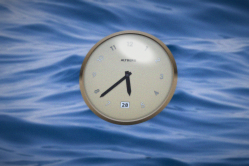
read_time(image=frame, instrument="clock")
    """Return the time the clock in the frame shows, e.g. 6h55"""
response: 5h38
